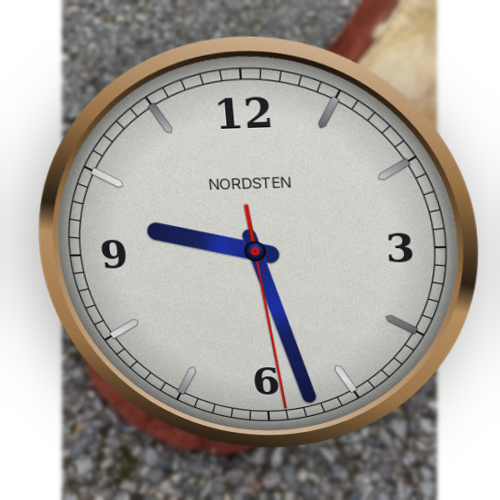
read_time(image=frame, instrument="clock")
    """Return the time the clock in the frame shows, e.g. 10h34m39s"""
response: 9h27m29s
